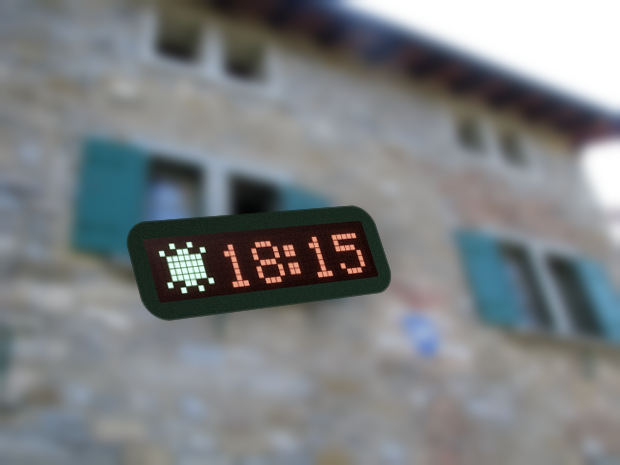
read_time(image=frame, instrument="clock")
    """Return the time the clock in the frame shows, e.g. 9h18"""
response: 18h15
